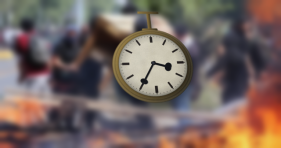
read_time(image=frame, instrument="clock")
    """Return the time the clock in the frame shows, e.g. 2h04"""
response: 3h35
